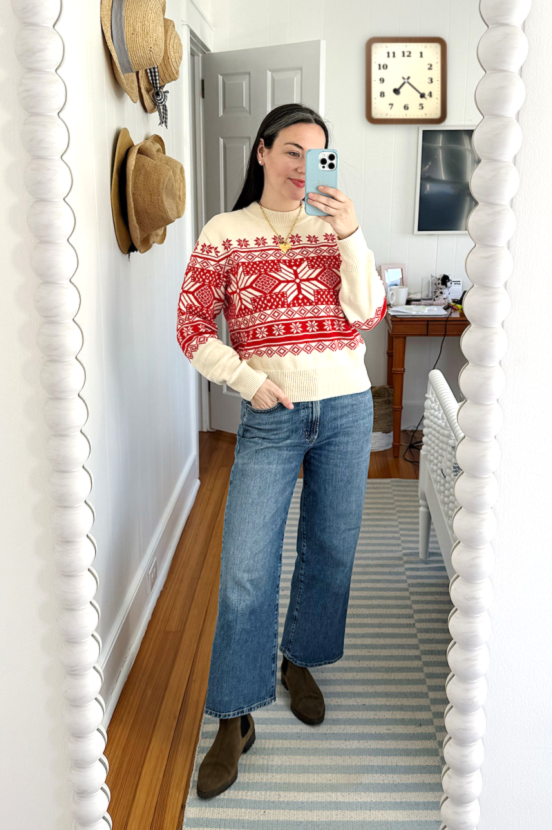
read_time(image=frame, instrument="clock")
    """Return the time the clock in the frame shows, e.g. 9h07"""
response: 7h22
